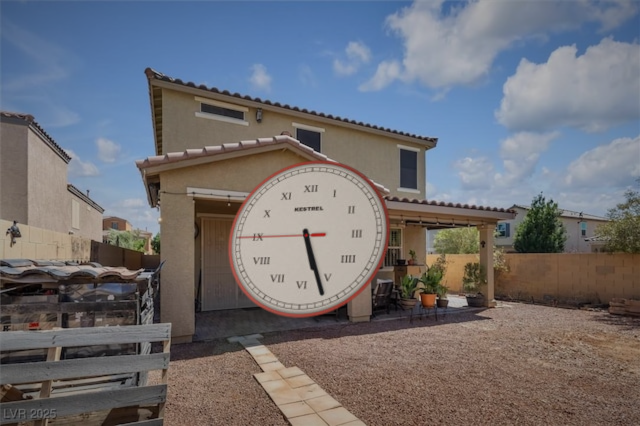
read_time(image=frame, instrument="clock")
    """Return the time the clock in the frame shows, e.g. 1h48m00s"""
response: 5h26m45s
